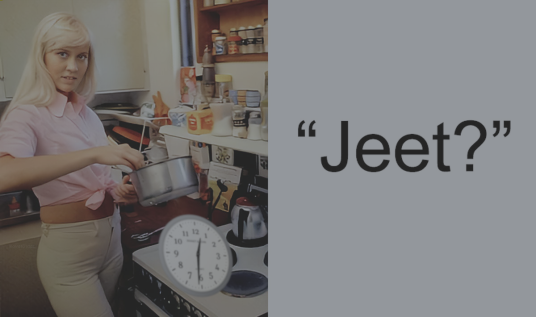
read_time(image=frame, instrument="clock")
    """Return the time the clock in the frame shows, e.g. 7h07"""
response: 12h31
